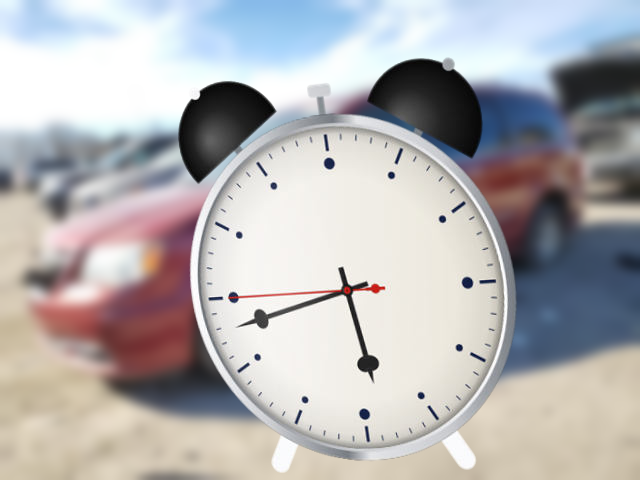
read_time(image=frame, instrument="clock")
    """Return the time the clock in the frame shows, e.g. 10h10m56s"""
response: 5h42m45s
